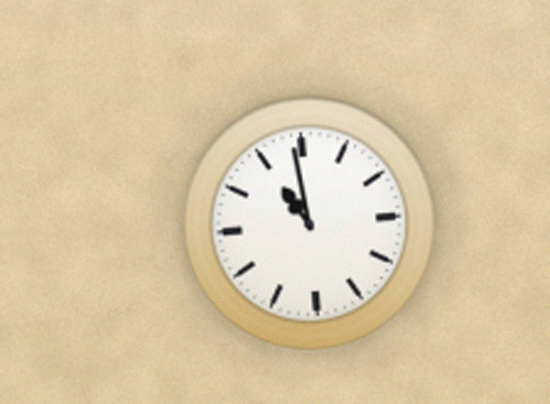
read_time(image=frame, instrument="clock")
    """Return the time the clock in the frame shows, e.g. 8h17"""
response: 10h59
